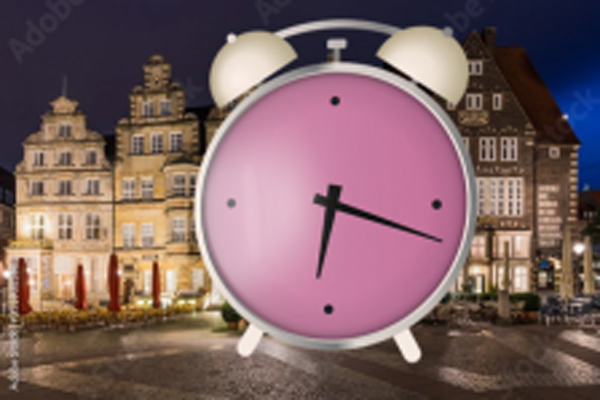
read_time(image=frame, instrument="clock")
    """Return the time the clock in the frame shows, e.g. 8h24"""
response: 6h18
